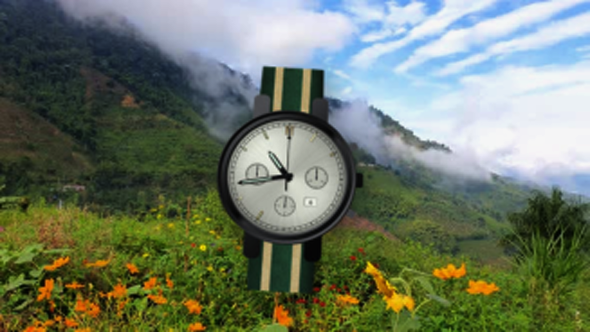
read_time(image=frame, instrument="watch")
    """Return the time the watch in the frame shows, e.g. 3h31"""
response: 10h43
